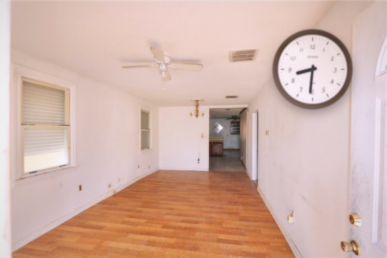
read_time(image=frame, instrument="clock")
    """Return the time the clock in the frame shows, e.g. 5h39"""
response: 8h31
